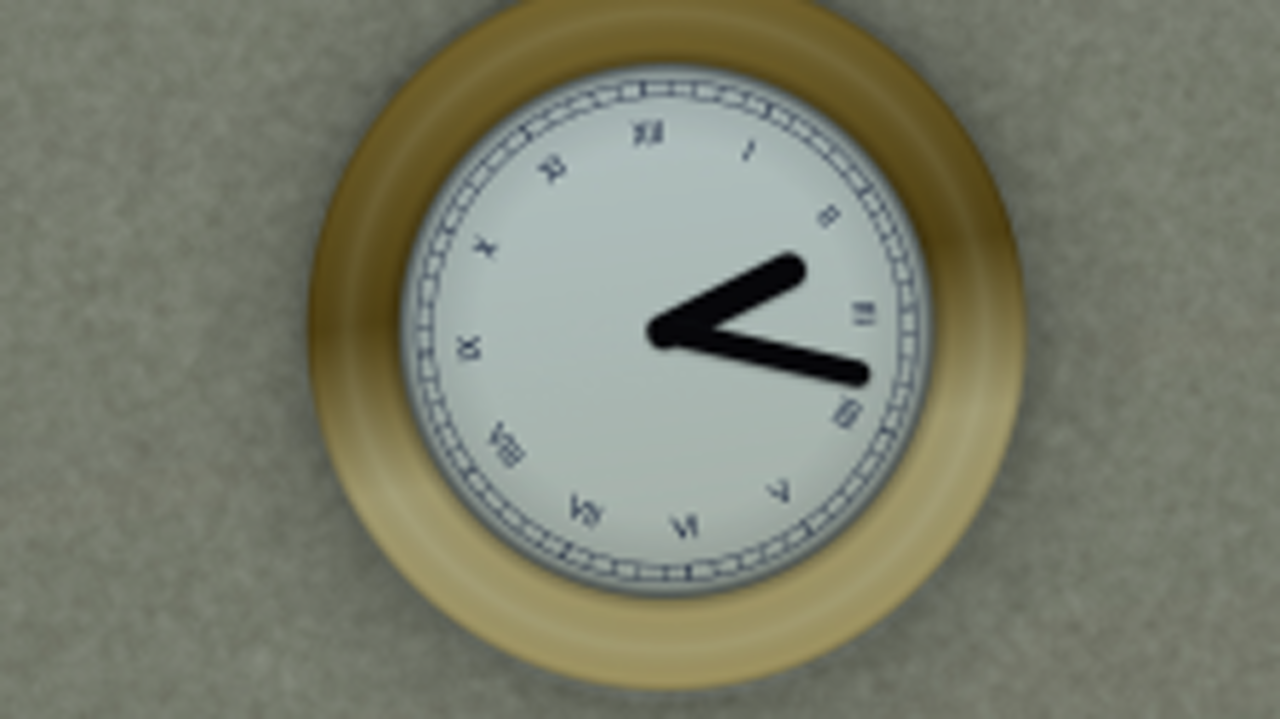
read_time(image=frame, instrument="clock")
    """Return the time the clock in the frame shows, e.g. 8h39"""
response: 2h18
